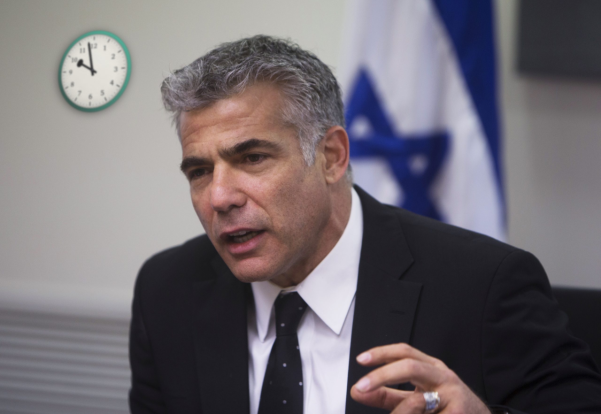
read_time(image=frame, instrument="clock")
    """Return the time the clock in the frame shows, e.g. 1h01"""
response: 9h58
